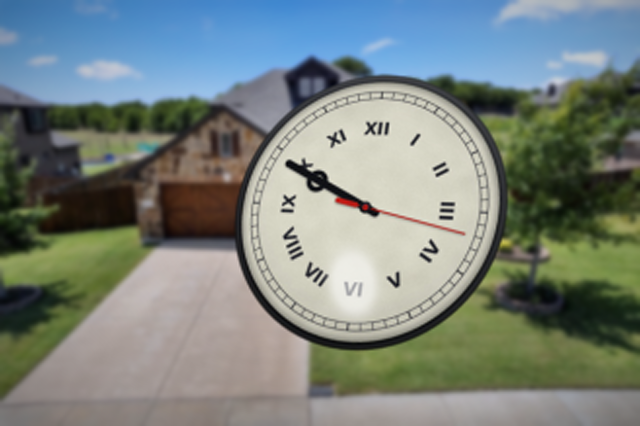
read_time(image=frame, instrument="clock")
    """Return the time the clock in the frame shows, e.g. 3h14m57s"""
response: 9h49m17s
